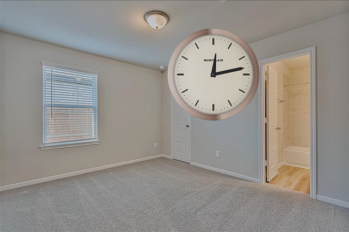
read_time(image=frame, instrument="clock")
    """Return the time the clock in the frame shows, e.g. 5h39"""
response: 12h13
